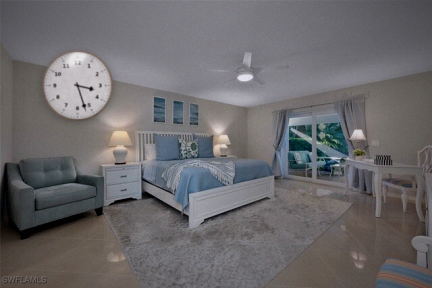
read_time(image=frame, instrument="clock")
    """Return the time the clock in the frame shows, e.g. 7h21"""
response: 3h27
